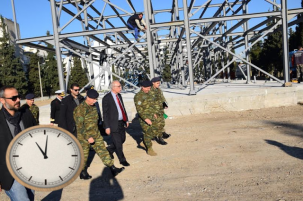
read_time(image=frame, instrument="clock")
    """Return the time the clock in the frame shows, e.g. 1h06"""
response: 11h01
